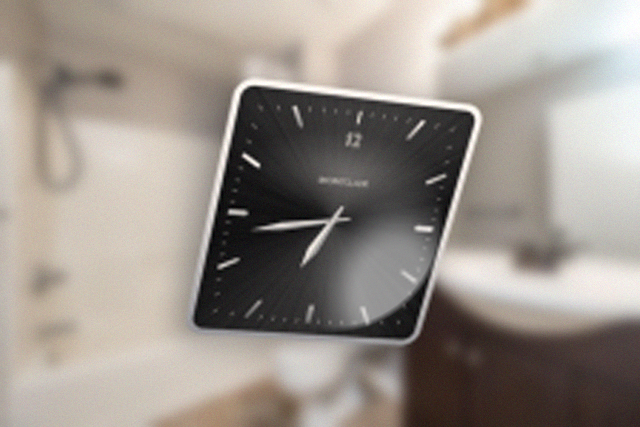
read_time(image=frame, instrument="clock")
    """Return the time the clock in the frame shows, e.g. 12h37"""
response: 6h43
